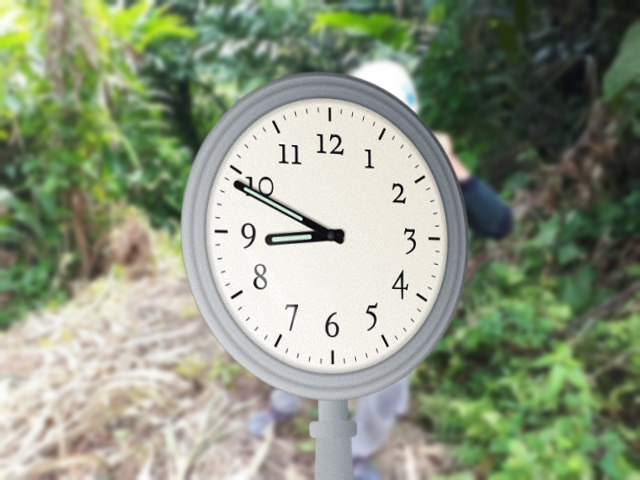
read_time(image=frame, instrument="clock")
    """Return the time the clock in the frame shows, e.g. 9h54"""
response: 8h49
